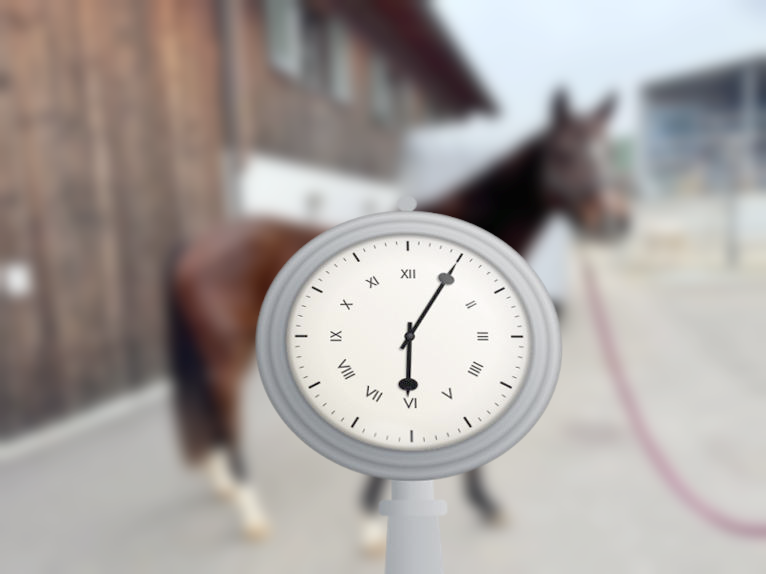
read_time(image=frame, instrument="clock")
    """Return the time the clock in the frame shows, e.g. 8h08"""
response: 6h05
